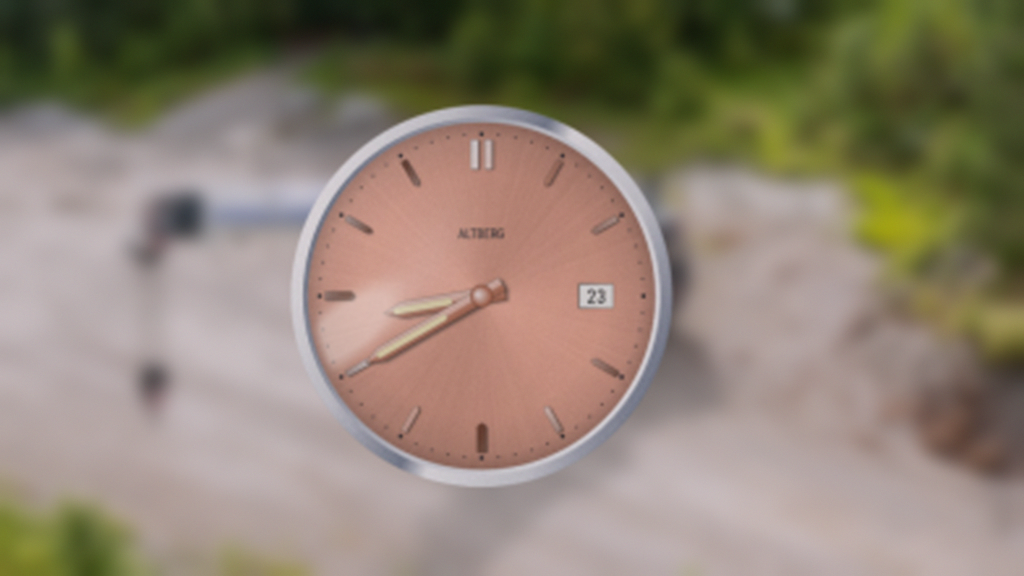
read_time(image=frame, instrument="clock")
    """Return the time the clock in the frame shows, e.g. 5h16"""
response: 8h40
